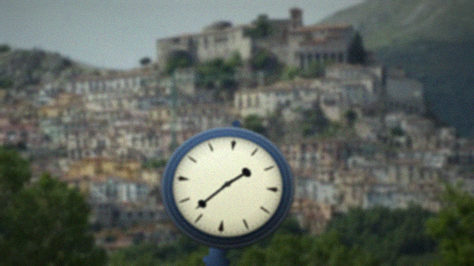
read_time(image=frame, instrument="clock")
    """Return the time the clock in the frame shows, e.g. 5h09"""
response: 1h37
